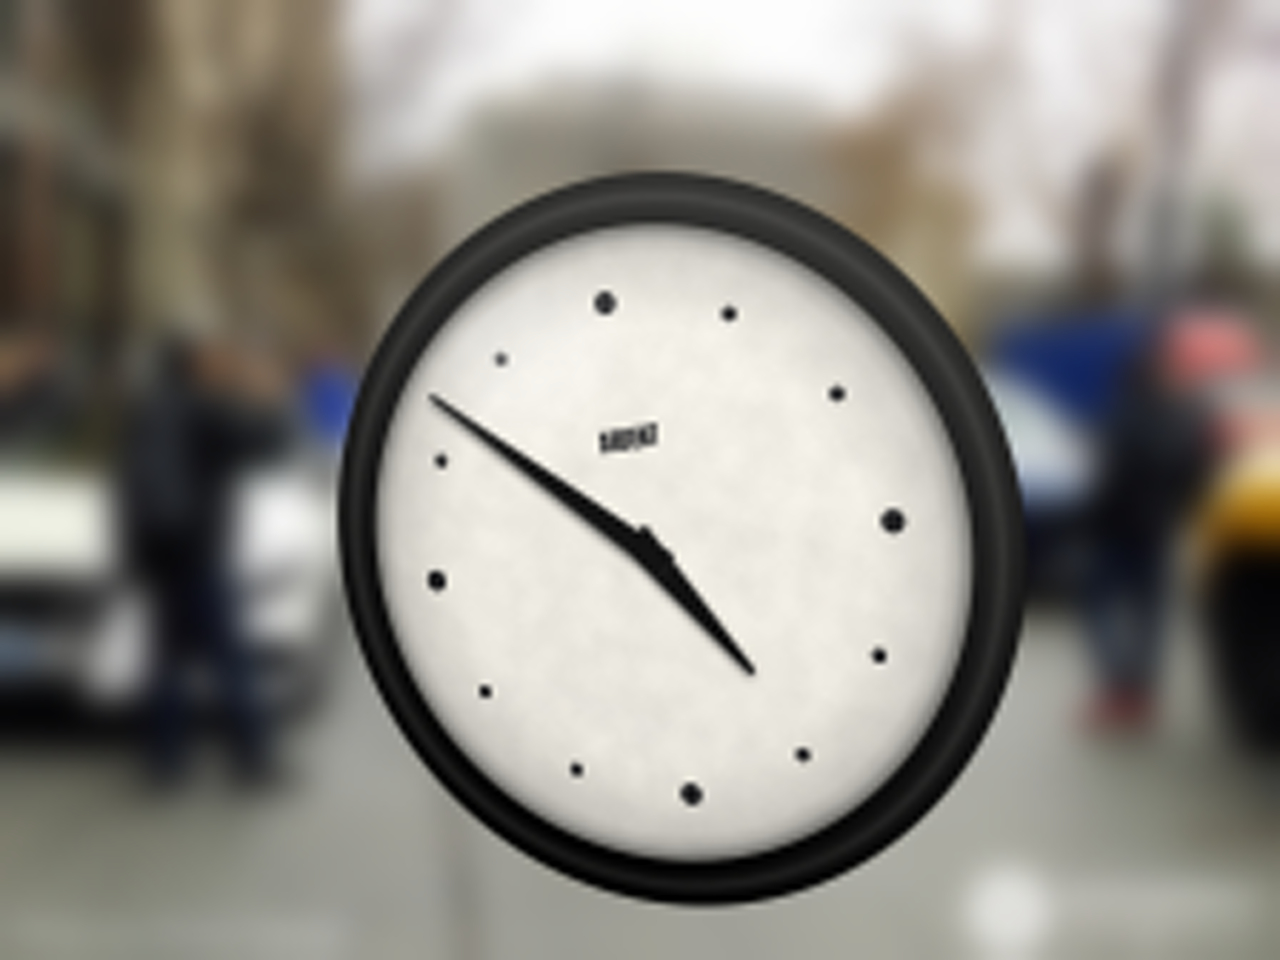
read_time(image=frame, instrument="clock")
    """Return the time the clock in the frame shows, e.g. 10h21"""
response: 4h52
